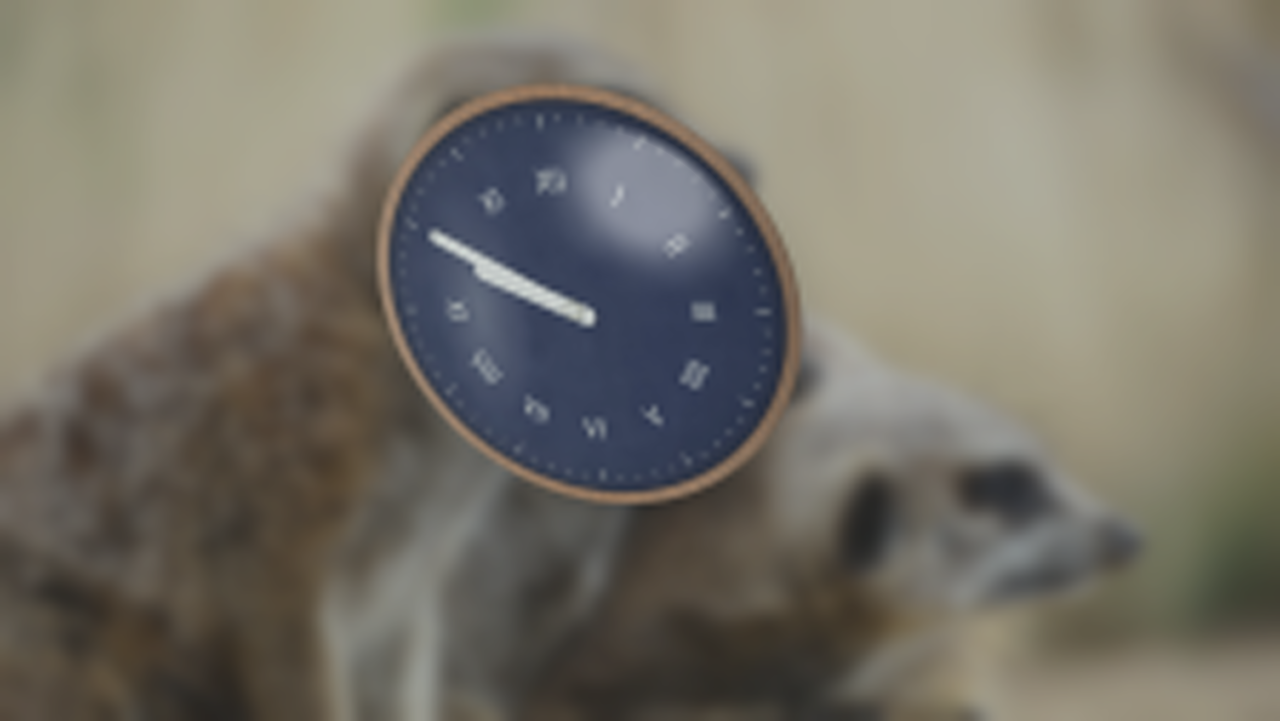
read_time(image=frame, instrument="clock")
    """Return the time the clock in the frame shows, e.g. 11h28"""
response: 9h50
